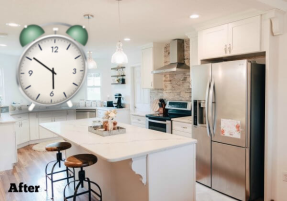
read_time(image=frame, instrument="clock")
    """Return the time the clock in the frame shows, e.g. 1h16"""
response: 5h51
